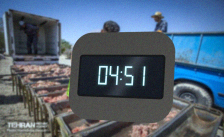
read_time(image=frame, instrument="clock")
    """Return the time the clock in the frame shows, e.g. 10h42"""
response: 4h51
